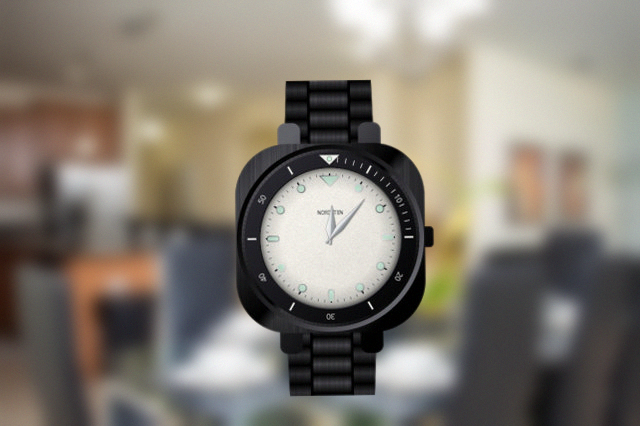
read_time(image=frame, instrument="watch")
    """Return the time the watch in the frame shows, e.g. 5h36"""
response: 12h07
